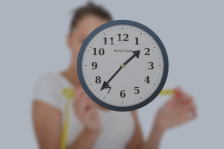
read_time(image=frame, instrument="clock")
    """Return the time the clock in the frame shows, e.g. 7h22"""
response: 1h37
